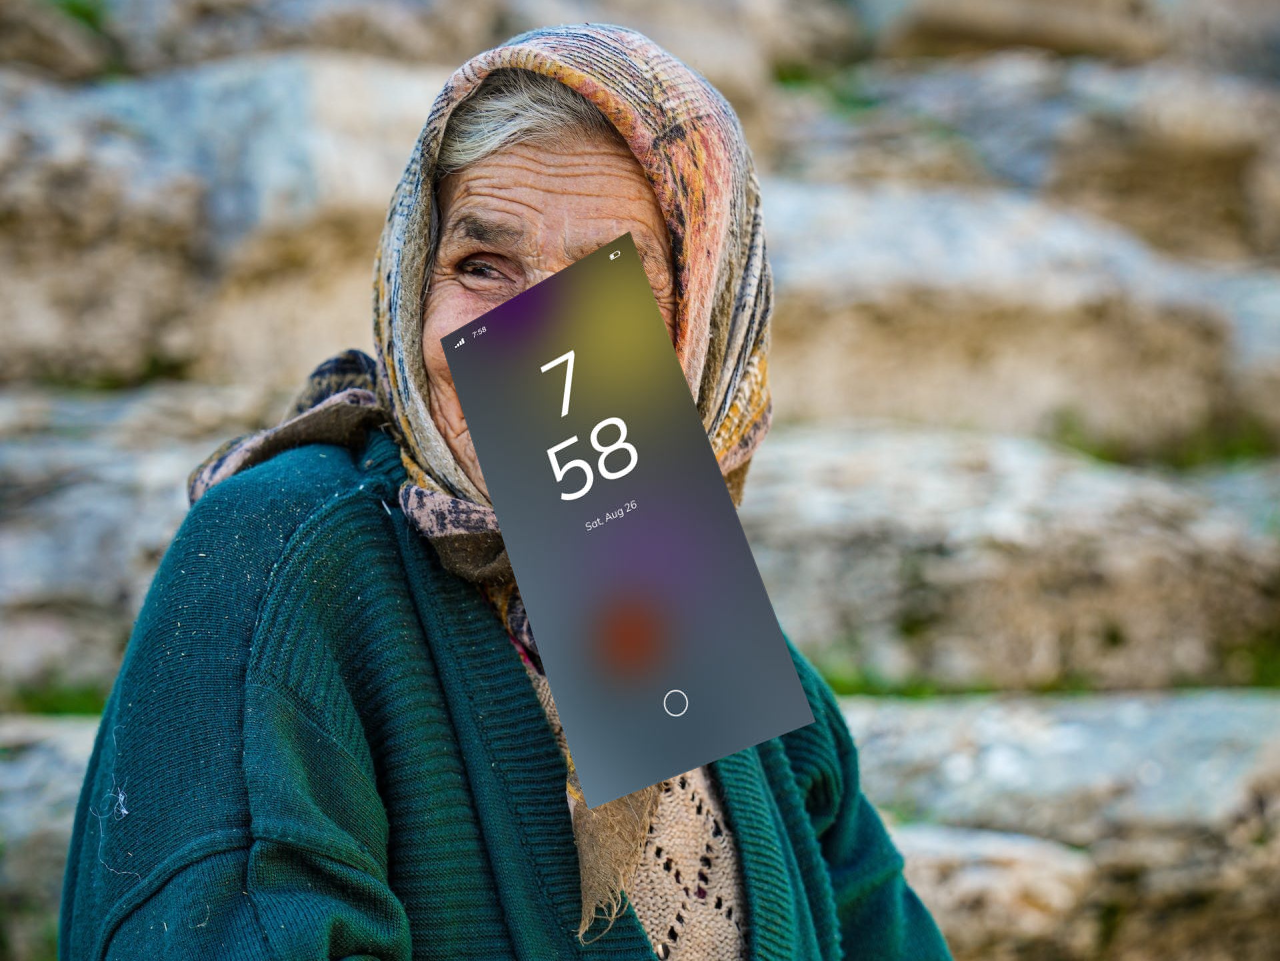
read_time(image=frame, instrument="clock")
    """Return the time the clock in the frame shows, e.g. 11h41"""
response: 7h58
